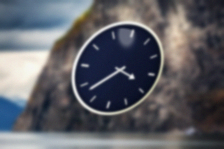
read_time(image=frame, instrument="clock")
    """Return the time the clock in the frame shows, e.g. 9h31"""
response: 3h38
